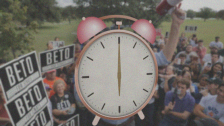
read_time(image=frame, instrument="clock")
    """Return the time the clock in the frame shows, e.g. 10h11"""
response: 6h00
